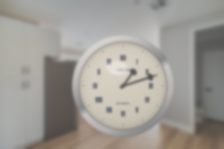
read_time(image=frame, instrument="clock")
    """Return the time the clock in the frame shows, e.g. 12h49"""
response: 1h12
